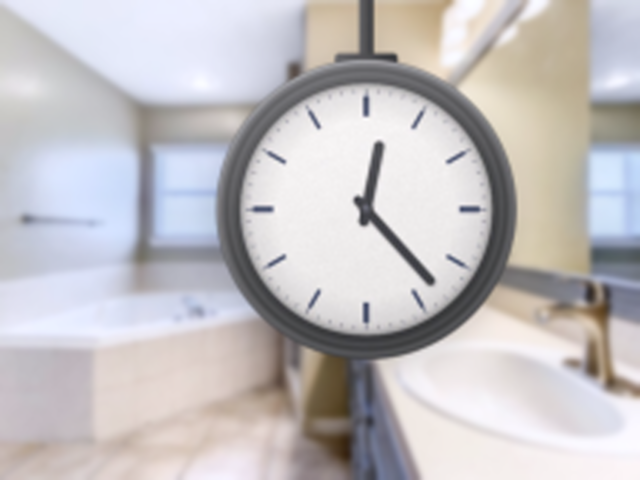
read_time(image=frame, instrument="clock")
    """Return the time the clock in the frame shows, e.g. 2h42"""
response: 12h23
